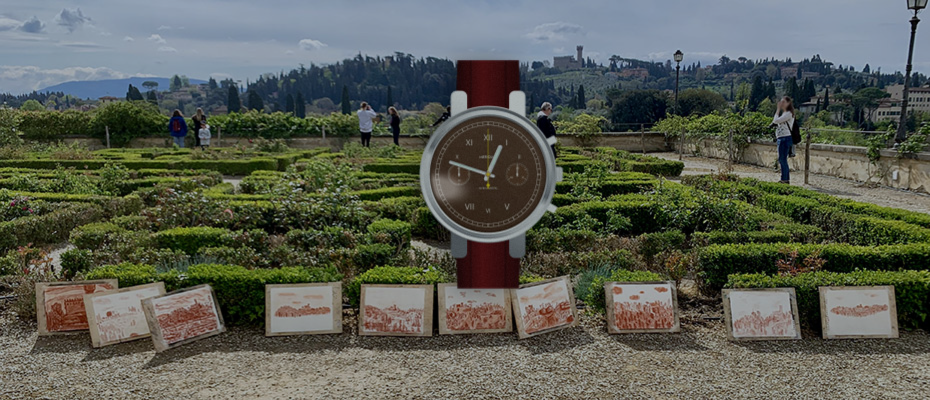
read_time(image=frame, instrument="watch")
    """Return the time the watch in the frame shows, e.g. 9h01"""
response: 12h48
